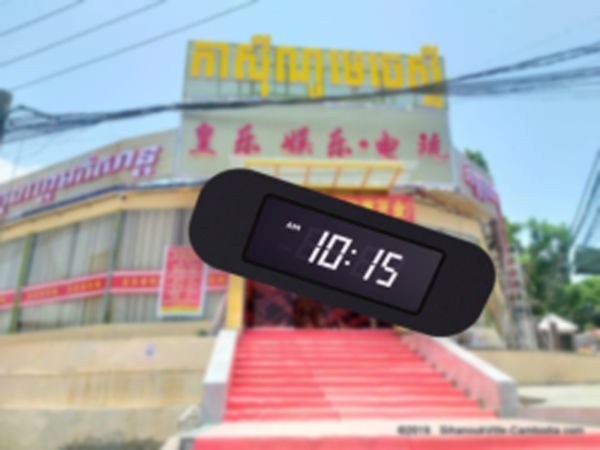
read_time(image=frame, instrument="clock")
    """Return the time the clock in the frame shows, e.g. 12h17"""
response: 10h15
